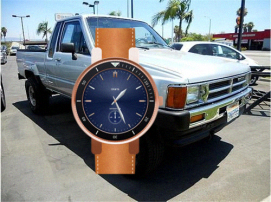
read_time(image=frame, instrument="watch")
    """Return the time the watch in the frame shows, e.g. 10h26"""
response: 1h26
